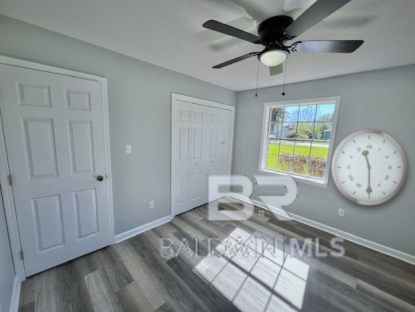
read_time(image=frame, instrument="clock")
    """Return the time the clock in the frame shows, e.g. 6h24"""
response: 11h30
